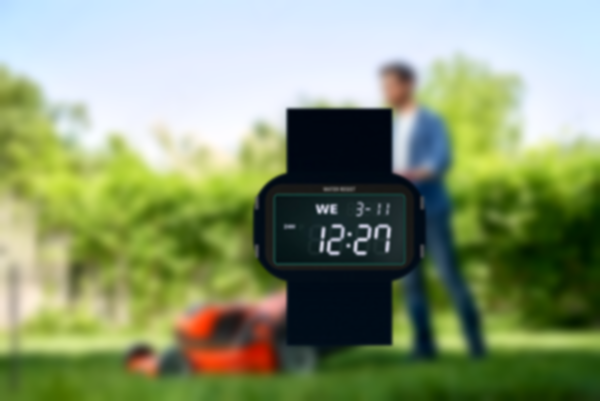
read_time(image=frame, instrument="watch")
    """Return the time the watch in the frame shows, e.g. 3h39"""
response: 12h27
